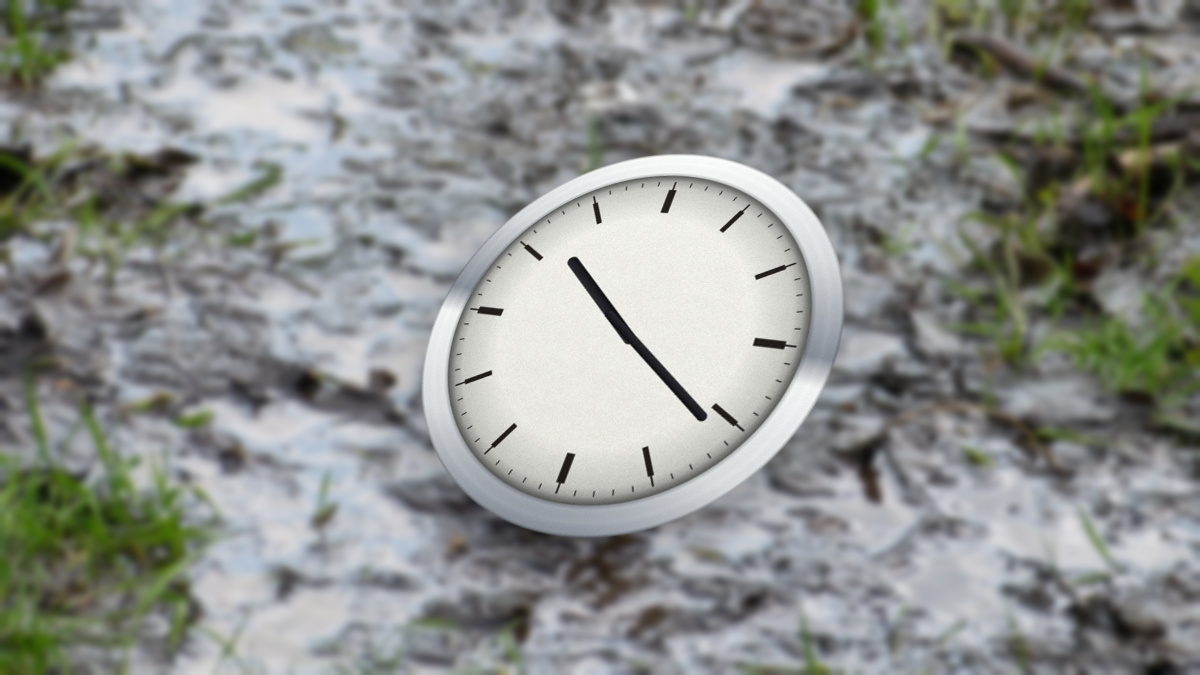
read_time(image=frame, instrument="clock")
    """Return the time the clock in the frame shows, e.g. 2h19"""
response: 10h21
